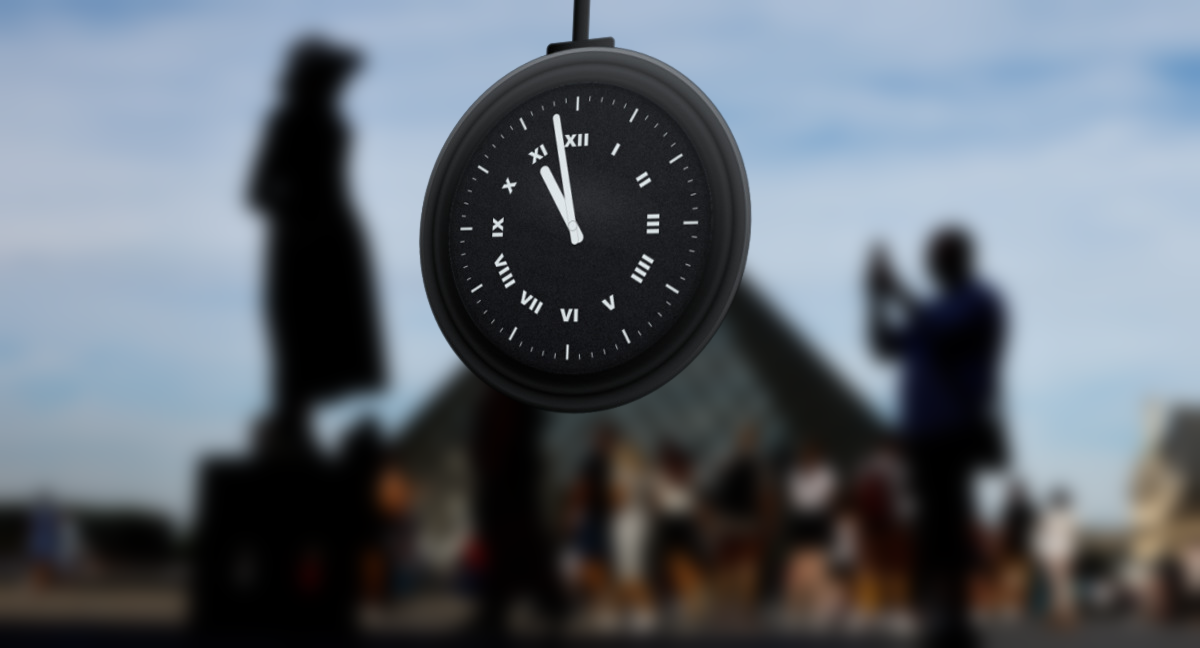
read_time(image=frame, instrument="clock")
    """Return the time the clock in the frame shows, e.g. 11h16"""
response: 10h58
